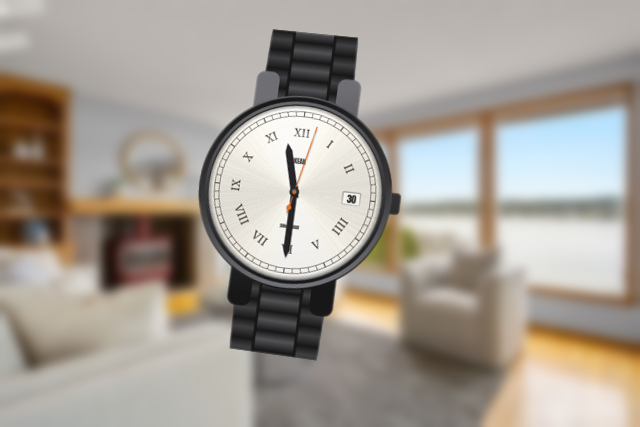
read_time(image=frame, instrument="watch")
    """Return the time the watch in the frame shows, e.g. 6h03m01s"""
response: 11h30m02s
